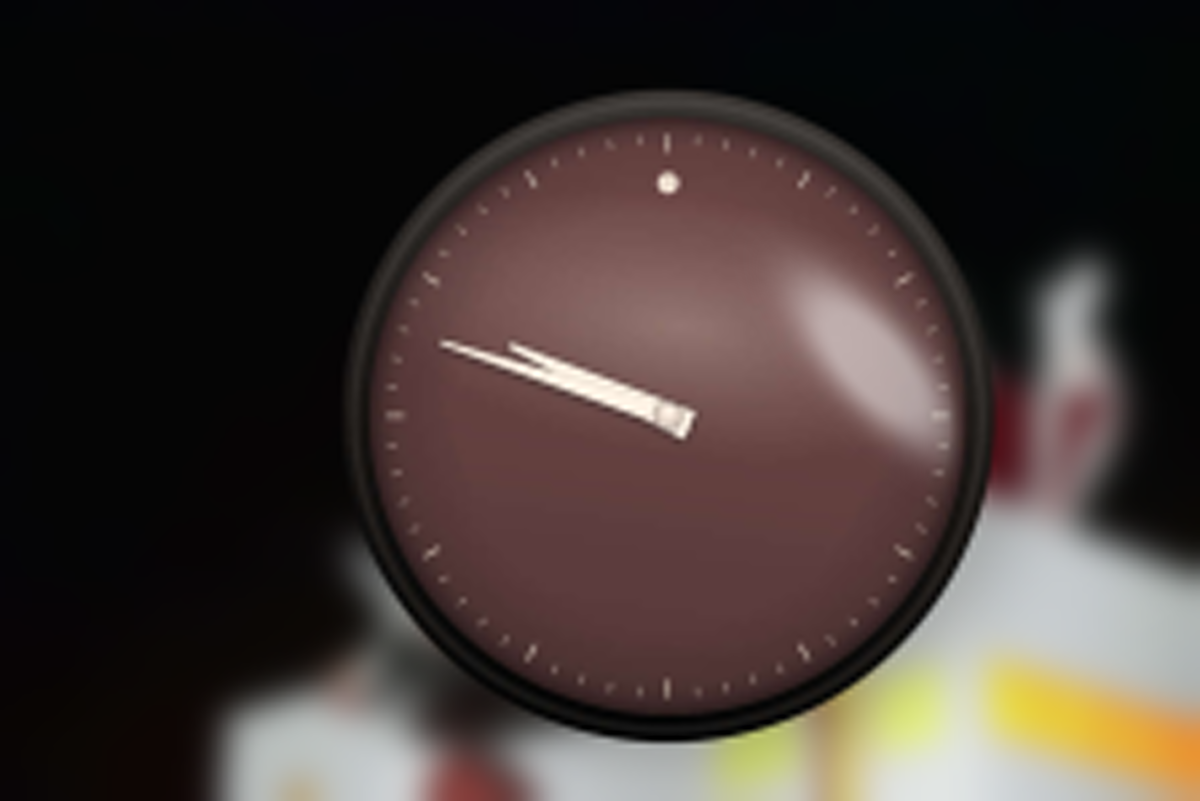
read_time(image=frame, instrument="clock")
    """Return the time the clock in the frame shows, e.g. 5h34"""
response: 9h48
